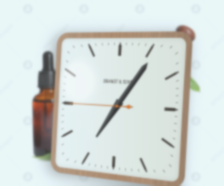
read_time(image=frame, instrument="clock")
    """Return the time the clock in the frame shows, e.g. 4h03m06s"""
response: 7h05m45s
